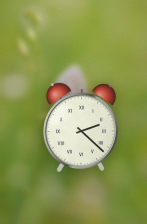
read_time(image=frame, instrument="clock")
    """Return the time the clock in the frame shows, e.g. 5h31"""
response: 2h22
